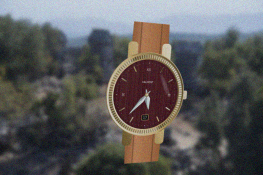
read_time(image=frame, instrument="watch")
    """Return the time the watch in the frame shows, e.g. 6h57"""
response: 5h37
